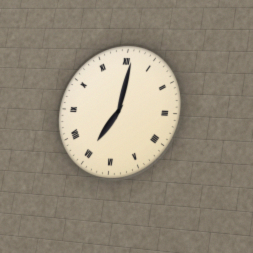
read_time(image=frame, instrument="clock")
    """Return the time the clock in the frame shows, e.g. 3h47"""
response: 7h01
